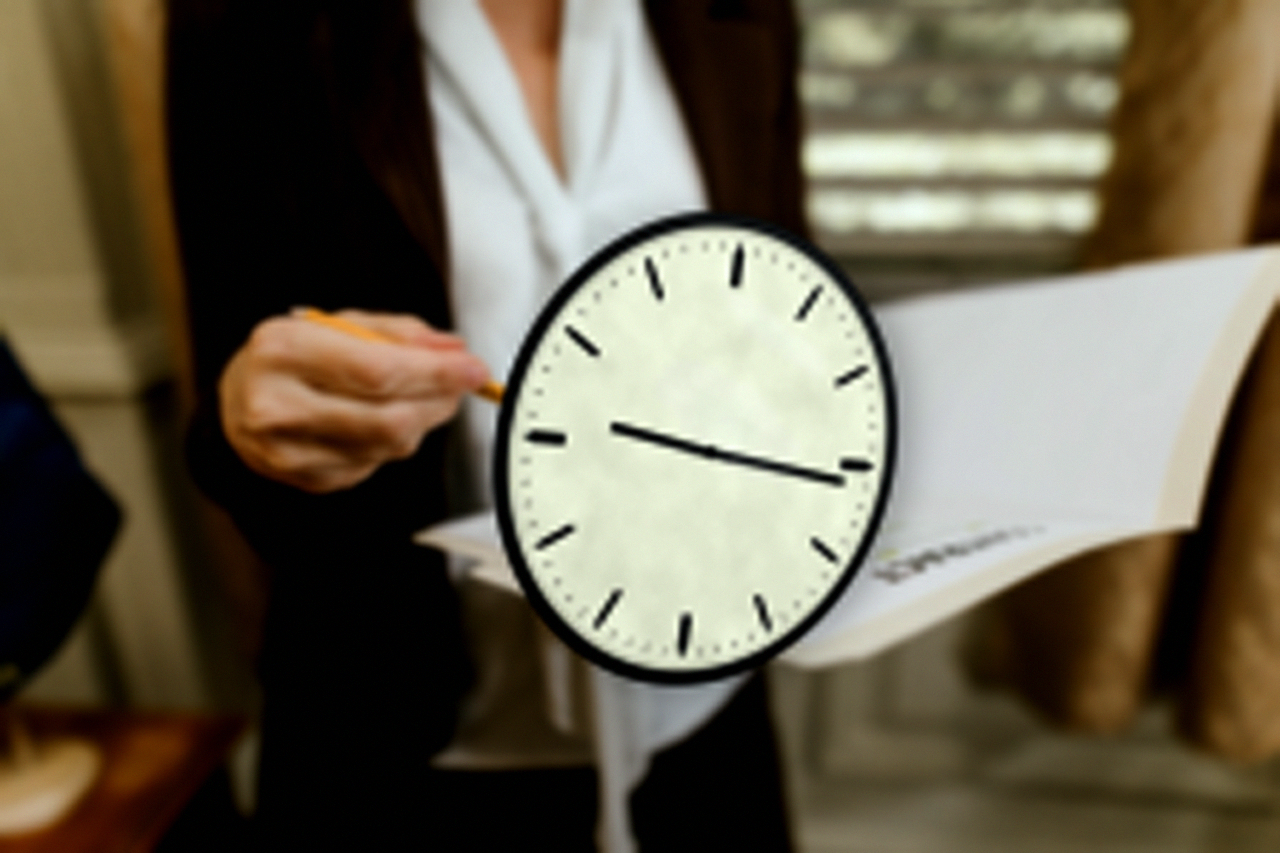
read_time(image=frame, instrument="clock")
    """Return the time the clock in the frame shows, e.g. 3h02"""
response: 9h16
